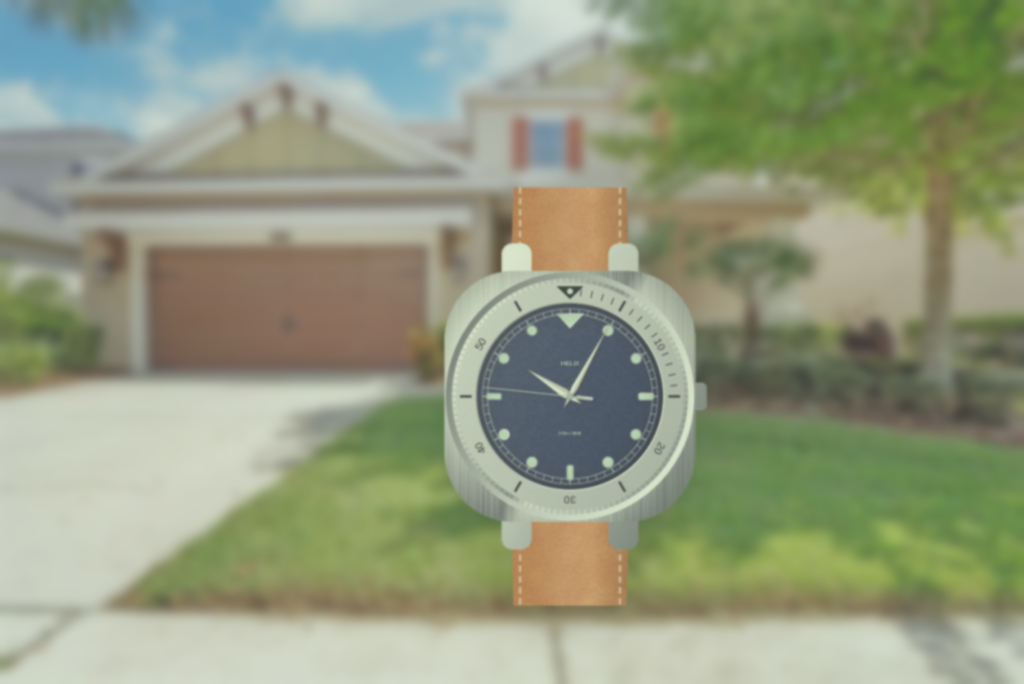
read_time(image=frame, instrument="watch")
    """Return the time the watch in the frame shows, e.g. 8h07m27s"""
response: 10h04m46s
